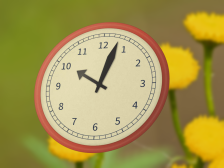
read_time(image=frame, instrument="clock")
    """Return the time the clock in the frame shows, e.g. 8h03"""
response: 10h03
